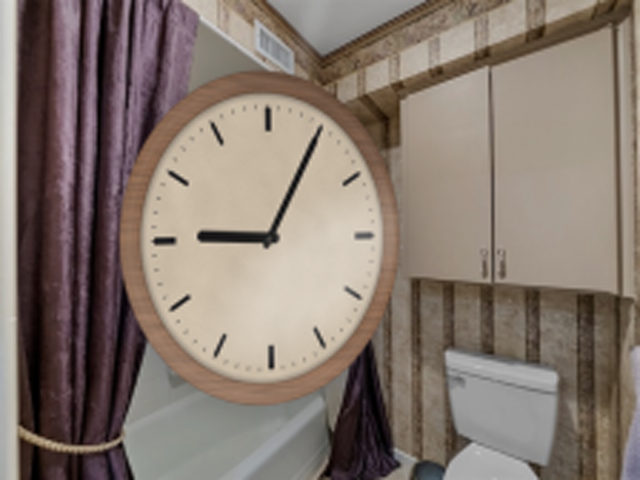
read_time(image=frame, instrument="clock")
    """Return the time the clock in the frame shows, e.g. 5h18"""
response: 9h05
